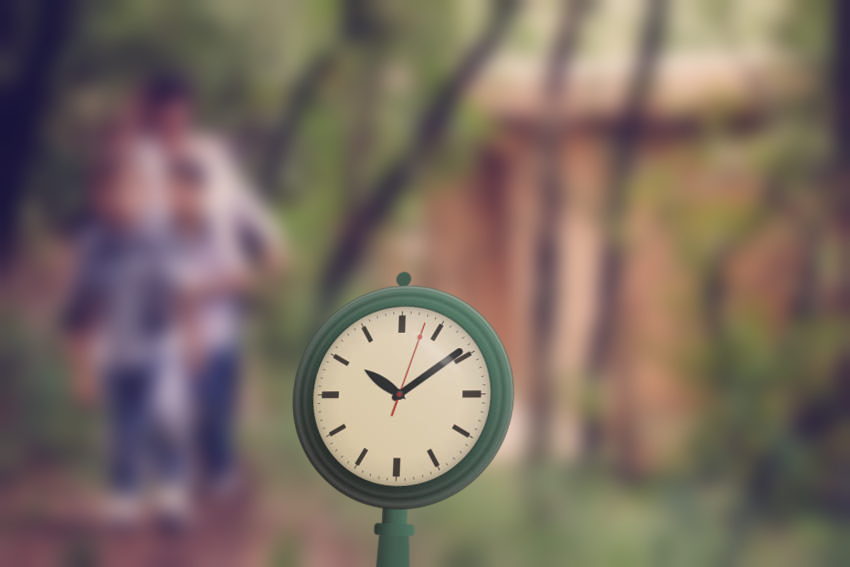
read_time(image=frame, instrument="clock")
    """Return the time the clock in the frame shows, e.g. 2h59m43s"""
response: 10h09m03s
